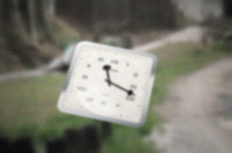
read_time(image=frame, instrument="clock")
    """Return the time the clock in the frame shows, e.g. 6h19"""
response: 11h18
